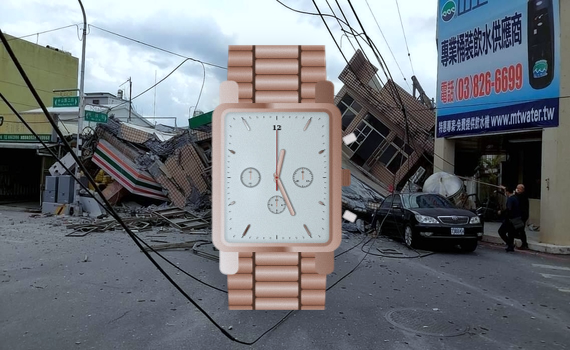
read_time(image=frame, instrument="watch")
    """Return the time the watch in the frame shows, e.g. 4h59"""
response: 12h26
